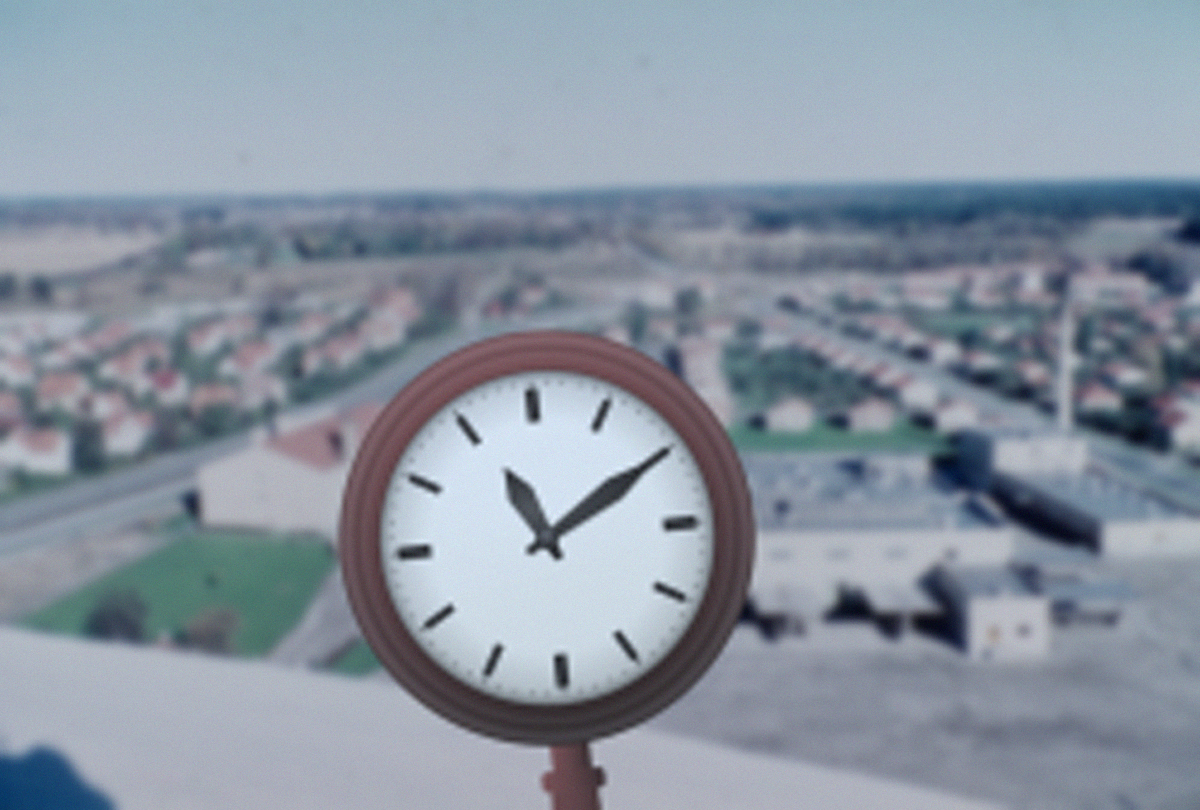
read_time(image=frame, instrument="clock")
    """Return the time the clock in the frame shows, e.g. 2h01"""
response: 11h10
